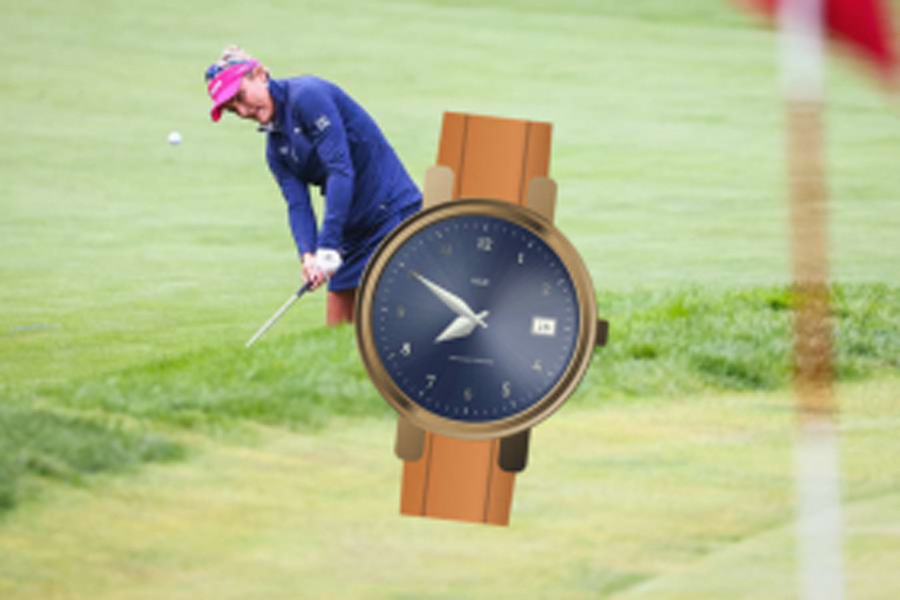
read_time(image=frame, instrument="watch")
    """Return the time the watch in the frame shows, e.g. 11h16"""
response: 7h50
